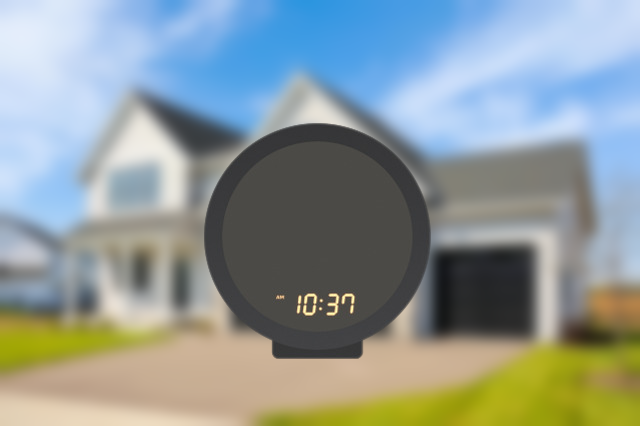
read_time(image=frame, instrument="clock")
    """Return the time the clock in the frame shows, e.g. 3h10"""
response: 10h37
